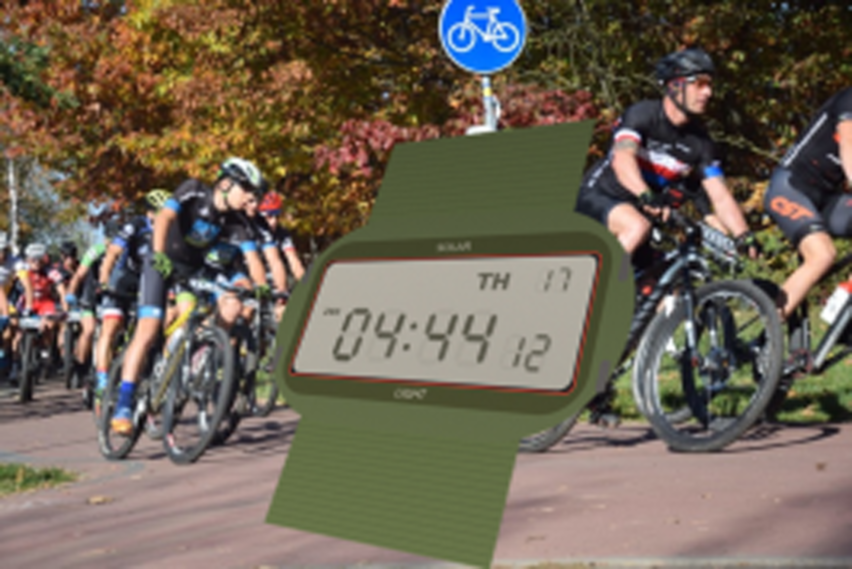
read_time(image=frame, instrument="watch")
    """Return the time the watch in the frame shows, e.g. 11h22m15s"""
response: 4h44m12s
